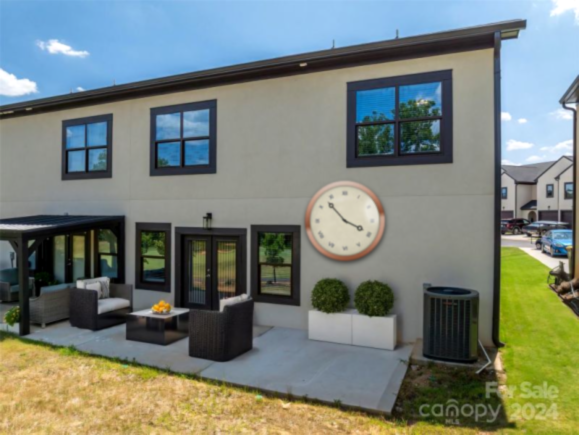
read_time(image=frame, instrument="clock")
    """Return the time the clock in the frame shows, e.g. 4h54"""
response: 3h53
